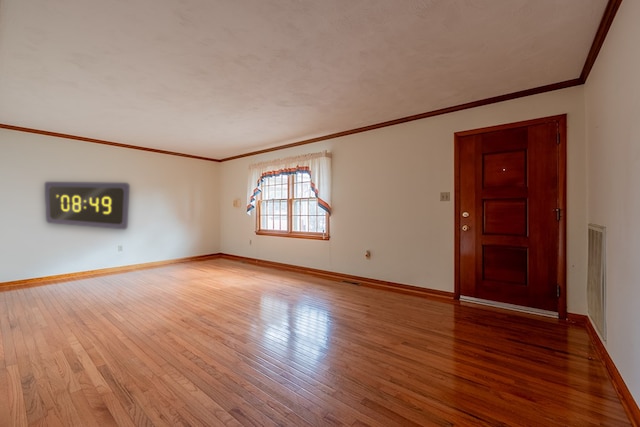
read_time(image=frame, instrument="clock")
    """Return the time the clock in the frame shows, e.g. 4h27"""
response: 8h49
